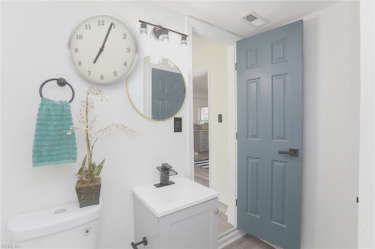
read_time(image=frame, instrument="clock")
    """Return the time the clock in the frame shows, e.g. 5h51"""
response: 7h04
